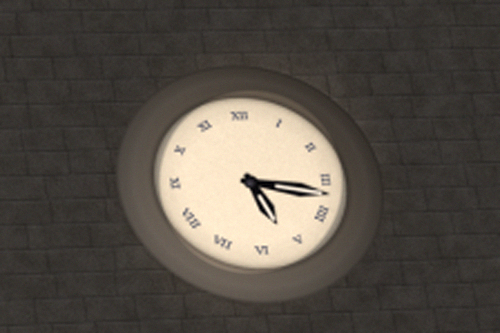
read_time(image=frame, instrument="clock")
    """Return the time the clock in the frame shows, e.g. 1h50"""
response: 5h17
